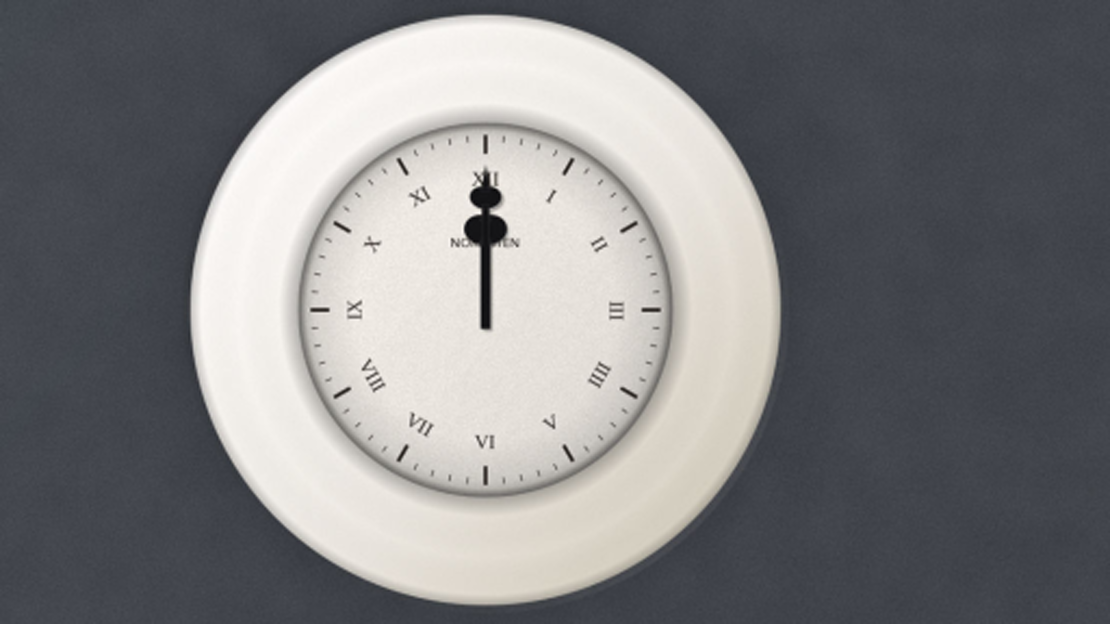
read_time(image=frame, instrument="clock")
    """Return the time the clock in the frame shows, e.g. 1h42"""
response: 12h00
